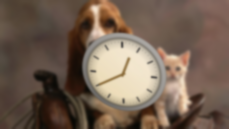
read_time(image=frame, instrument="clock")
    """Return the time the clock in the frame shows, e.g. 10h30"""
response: 12h40
